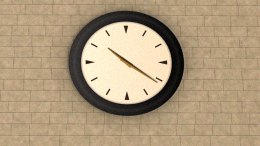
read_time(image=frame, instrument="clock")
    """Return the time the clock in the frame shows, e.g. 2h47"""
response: 10h21
